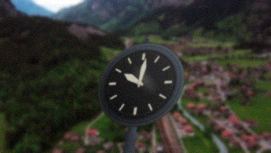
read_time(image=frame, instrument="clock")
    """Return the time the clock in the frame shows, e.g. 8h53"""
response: 10h01
